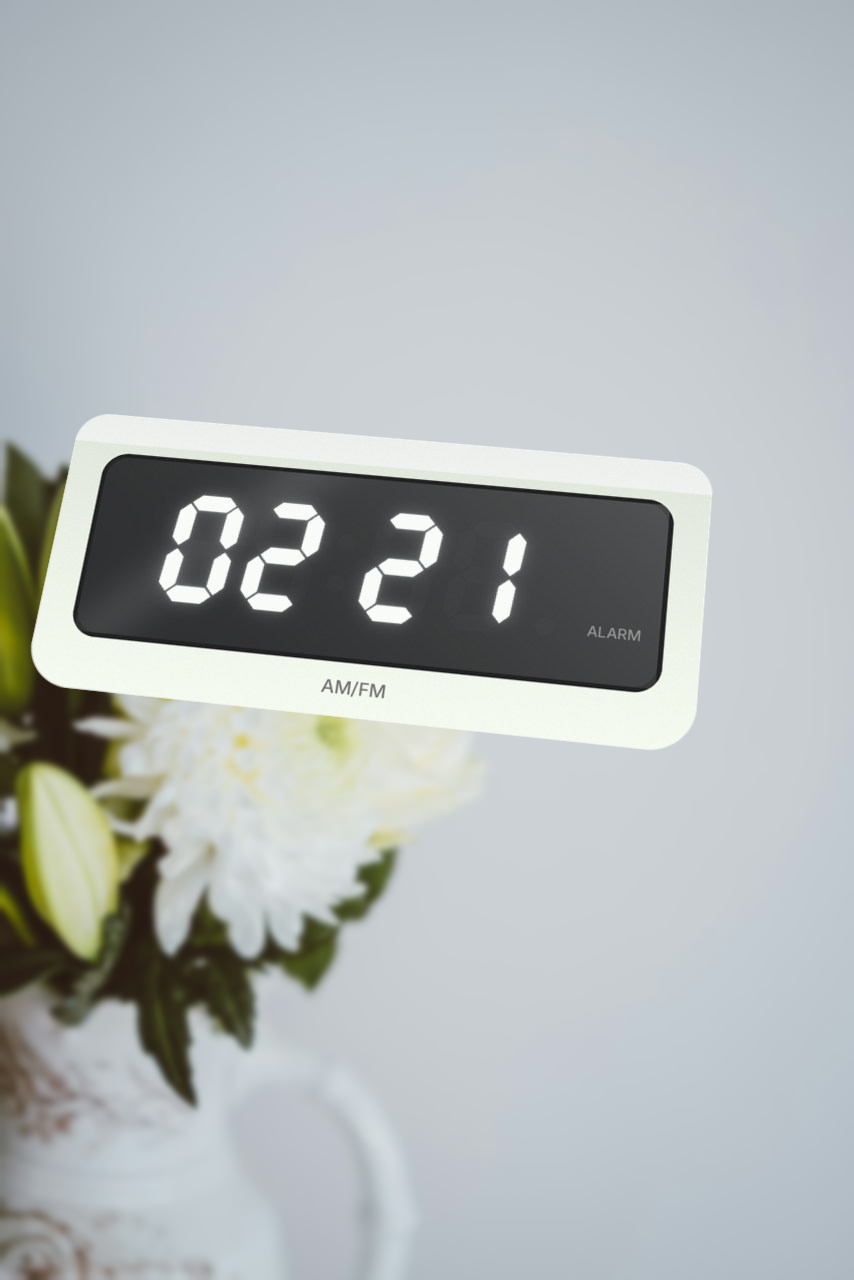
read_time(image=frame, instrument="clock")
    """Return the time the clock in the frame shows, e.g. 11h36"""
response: 2h21
